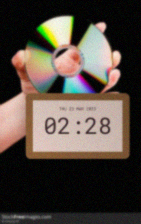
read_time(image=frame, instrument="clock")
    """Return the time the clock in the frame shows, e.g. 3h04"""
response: 2h28
